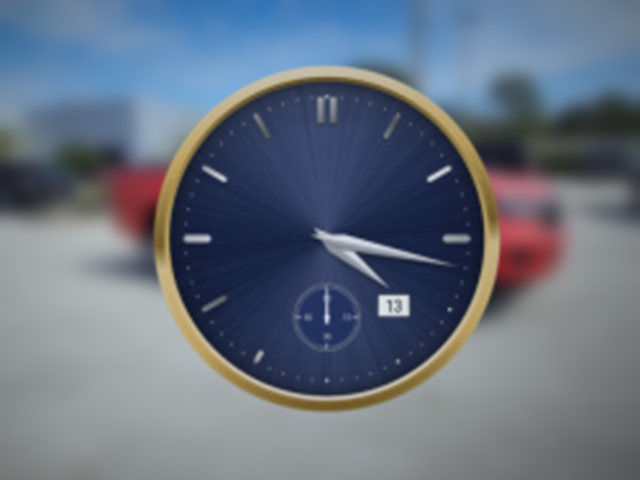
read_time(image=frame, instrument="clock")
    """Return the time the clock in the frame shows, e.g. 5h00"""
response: 4h17
